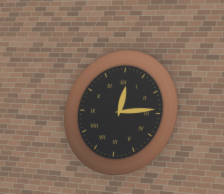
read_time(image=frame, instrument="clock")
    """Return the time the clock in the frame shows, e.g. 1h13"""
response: 12h14
